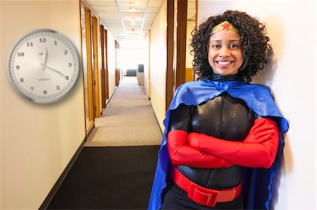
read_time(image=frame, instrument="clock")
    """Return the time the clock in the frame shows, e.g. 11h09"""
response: 12h20
